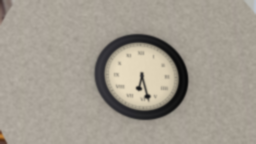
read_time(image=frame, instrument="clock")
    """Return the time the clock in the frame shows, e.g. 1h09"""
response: 6h28
